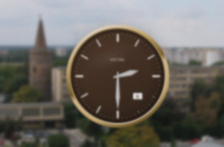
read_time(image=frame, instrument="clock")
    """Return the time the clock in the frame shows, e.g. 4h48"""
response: 2h30
